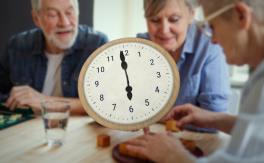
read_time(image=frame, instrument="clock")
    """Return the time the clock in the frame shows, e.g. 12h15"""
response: 5h59
